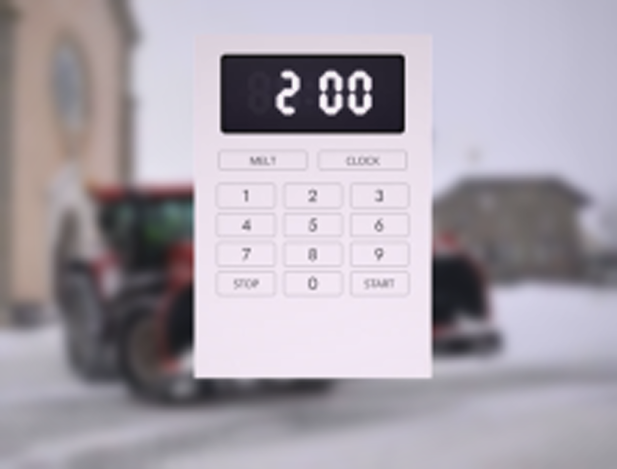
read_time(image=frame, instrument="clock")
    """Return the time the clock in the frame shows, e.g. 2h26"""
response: 2h00
